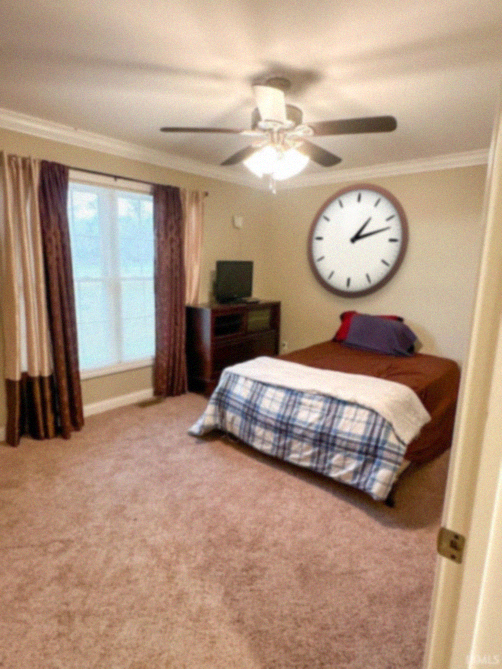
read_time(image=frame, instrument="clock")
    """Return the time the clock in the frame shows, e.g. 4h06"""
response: 1h12
